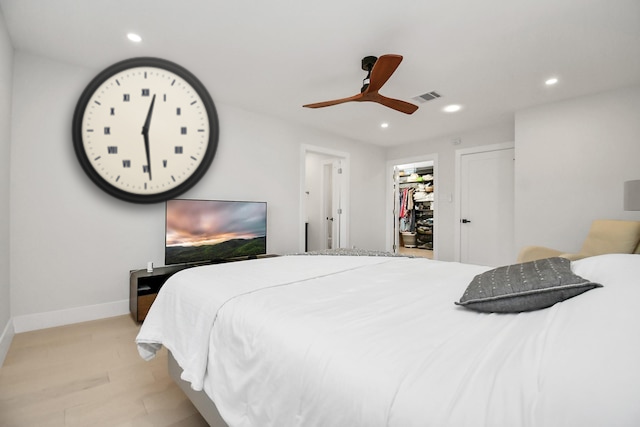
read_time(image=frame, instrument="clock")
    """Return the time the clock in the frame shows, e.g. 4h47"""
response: 12h29
